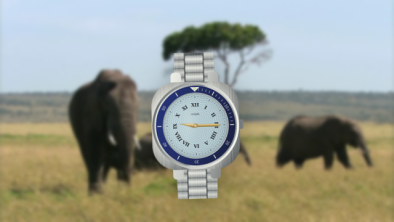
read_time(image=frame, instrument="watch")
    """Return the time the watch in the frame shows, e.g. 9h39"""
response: 9h15
